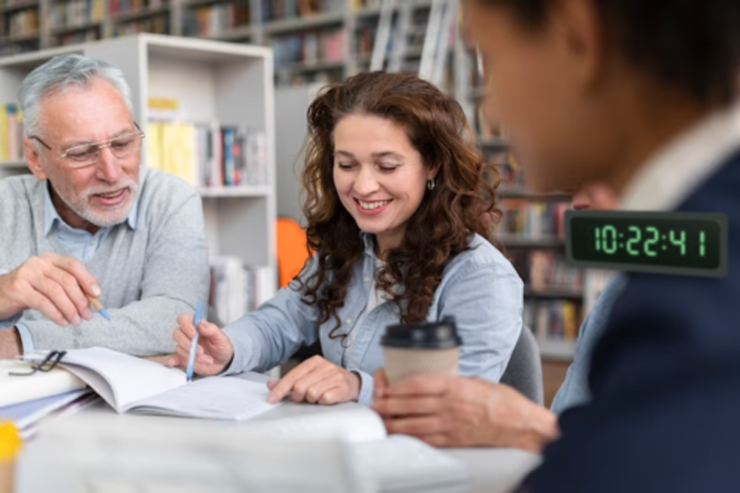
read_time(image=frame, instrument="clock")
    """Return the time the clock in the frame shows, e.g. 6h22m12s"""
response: 10h22m41s
